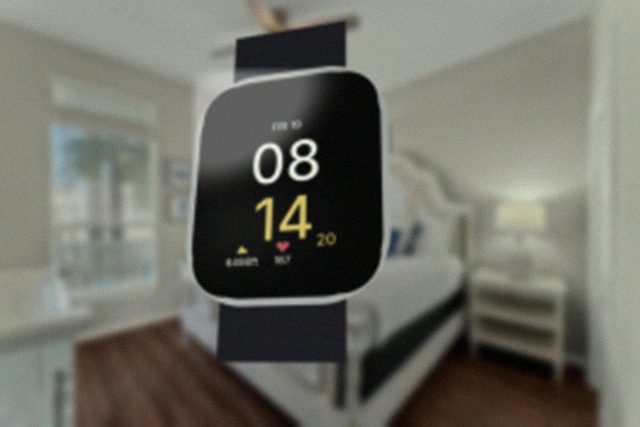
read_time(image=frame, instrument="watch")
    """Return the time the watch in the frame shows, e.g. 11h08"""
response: 8h14
